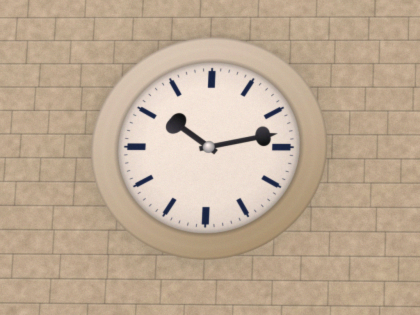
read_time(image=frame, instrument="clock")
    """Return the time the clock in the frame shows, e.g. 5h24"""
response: 10h13
